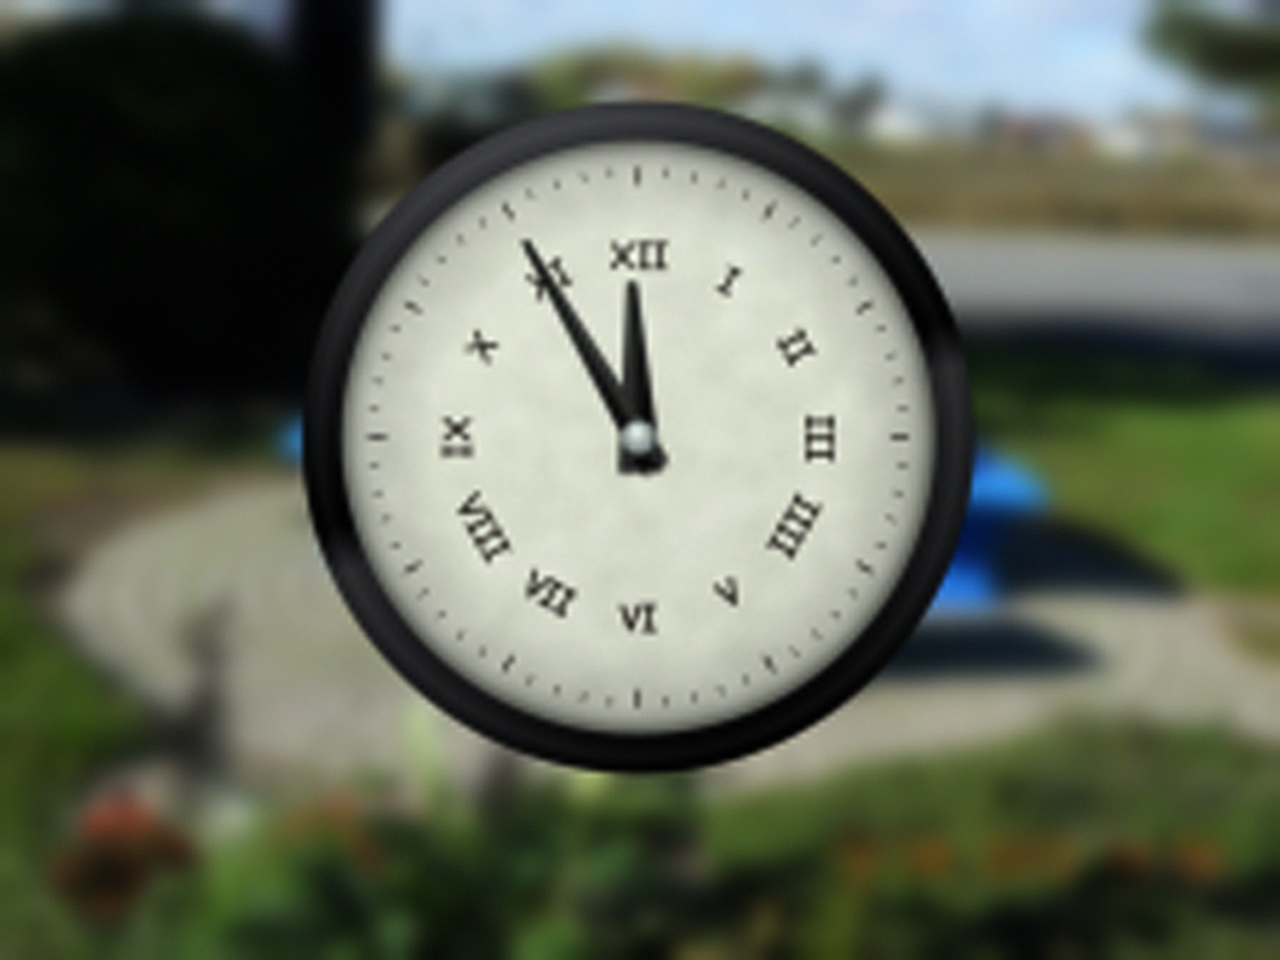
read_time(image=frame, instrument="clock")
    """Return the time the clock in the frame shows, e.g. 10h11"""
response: 11h55
